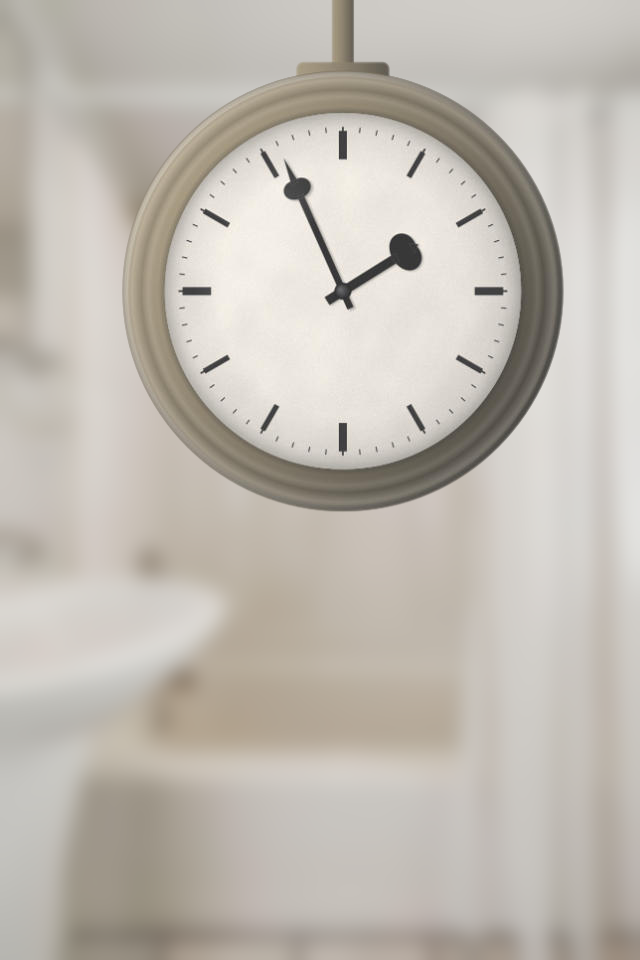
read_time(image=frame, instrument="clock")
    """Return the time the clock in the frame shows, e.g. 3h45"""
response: 1h56
